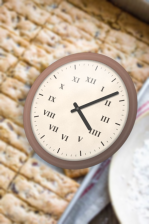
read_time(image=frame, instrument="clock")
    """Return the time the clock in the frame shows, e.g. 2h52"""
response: 4h08
